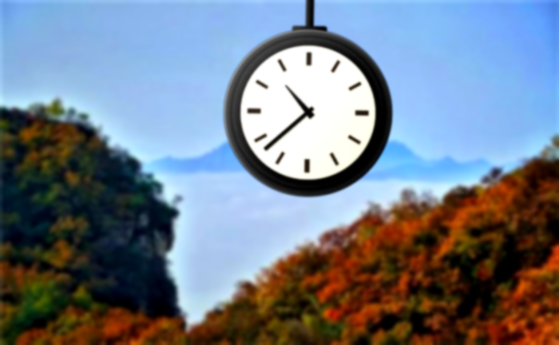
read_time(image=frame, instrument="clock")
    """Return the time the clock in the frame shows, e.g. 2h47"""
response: 10h38
